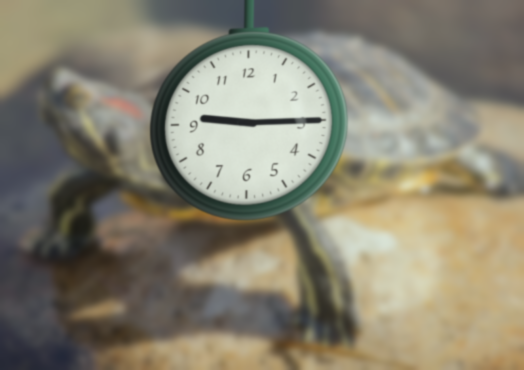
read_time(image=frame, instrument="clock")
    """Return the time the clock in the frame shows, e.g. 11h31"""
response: 9h15
